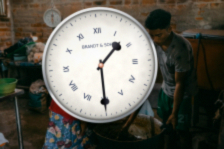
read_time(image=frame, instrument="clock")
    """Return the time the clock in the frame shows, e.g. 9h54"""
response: 1h30
